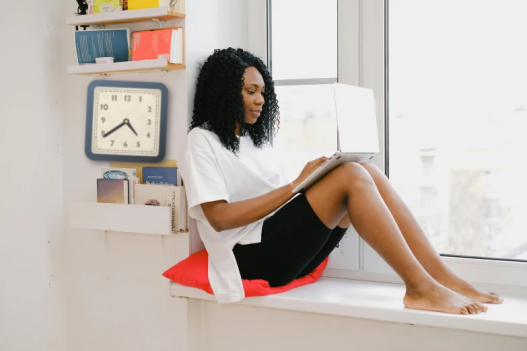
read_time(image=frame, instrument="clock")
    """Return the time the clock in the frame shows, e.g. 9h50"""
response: 4h39
